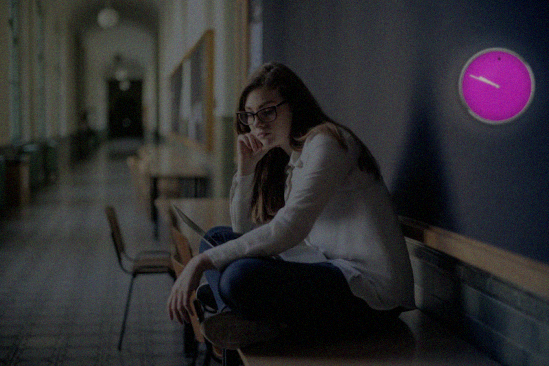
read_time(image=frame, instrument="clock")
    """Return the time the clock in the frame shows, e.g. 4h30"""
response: 9h48
